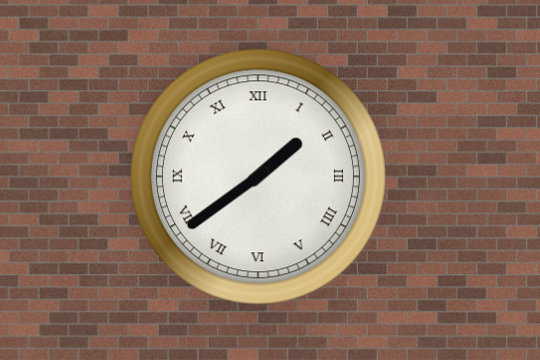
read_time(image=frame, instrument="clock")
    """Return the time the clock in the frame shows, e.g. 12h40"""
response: 1h39
